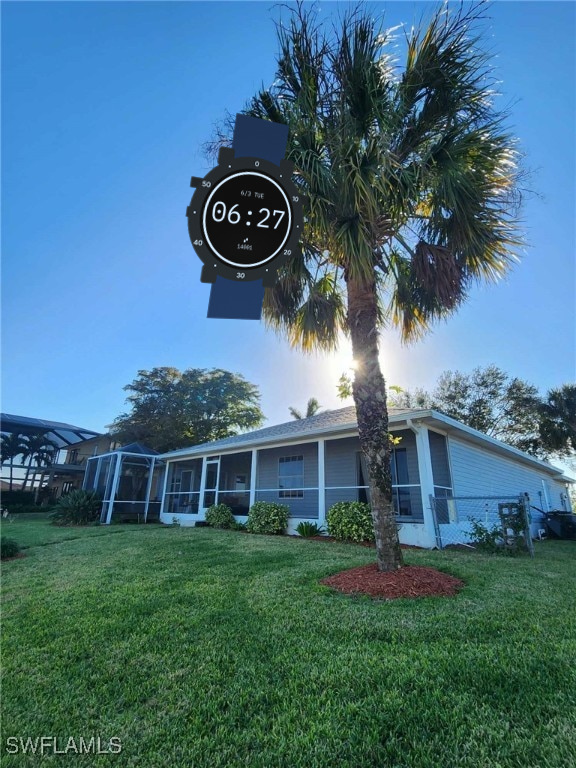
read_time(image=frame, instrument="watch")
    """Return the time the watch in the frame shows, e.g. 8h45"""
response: 6h27
